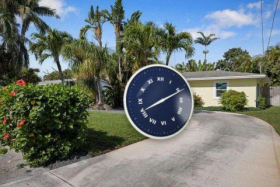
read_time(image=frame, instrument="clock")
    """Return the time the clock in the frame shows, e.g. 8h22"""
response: 8h11
